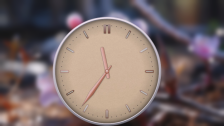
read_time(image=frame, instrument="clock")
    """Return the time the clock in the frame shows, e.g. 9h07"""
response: 11h36
